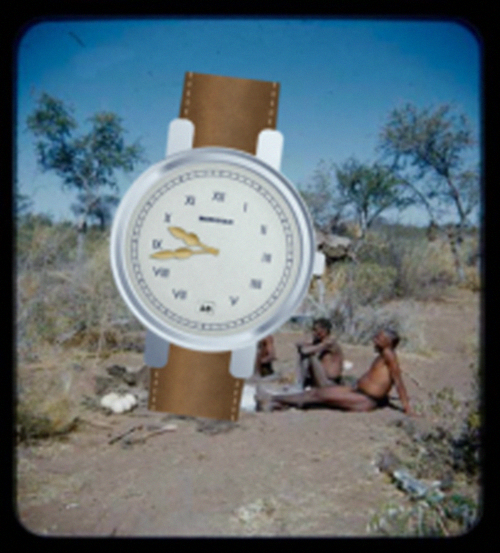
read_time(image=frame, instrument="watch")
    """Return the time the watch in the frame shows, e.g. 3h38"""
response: 9h43
